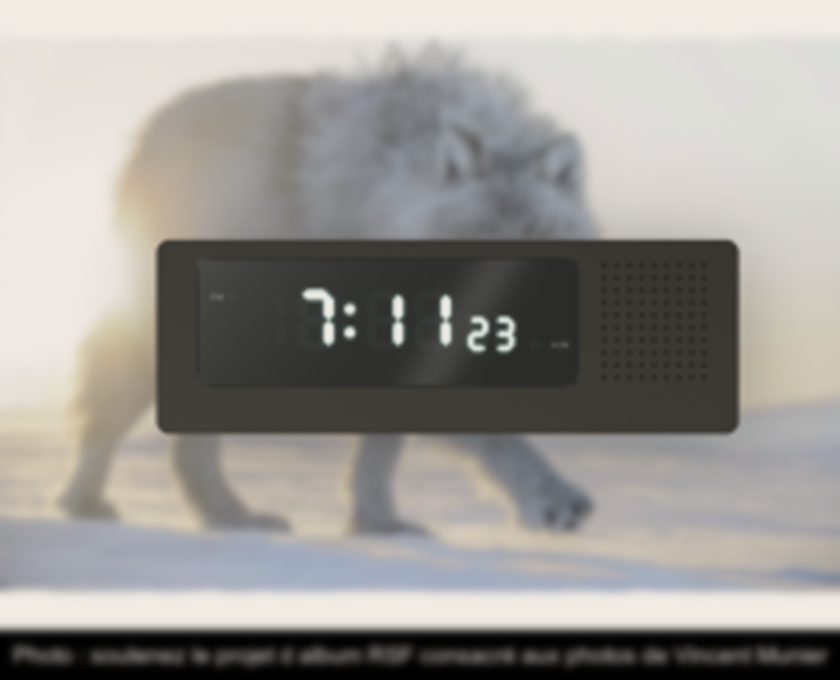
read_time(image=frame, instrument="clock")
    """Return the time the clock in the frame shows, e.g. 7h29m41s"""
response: 7h11m23s
